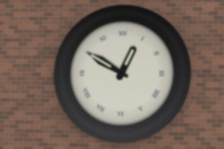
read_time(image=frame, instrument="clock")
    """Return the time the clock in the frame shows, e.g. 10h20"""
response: 12h50
